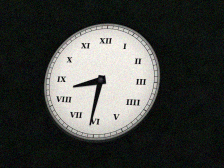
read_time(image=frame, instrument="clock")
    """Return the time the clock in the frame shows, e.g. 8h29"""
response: 8h31
